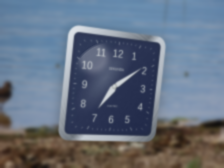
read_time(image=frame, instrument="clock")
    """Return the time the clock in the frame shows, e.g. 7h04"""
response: 7h09
